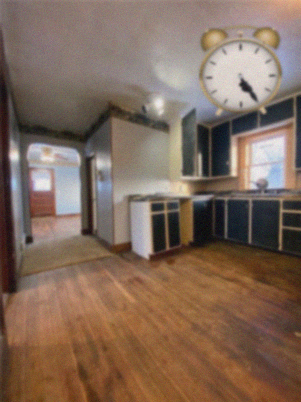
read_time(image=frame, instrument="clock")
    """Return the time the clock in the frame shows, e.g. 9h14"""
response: 5h25
